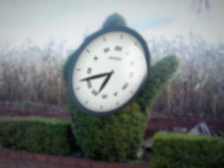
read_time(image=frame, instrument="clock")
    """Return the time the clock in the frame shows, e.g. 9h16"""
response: 6h42
